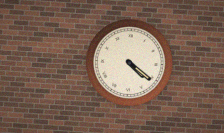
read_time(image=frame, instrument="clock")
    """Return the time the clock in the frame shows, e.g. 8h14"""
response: 4h21
